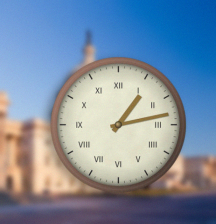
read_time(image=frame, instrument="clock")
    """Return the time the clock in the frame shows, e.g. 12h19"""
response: 1h13
